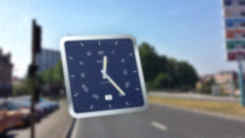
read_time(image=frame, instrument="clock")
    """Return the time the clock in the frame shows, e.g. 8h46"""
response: 12h24
